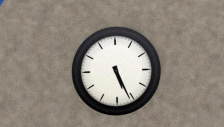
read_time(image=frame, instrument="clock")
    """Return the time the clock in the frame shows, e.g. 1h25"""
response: 5h26
